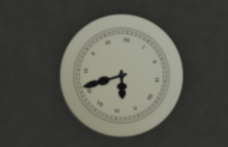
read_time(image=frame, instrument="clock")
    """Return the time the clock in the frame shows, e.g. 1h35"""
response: 5h41
